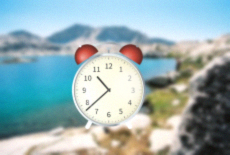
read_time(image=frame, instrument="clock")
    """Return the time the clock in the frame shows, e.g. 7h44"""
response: 10h38
